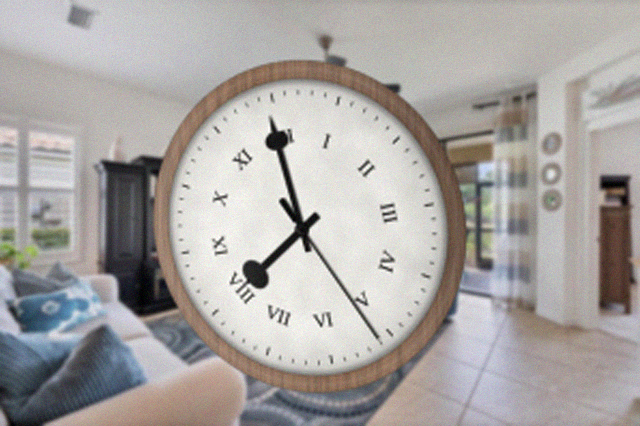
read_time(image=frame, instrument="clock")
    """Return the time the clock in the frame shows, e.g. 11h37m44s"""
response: 7h59m26s
